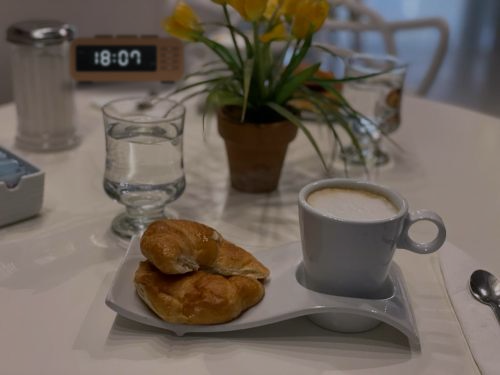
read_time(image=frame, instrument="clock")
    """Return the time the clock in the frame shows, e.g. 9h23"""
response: 18h07
